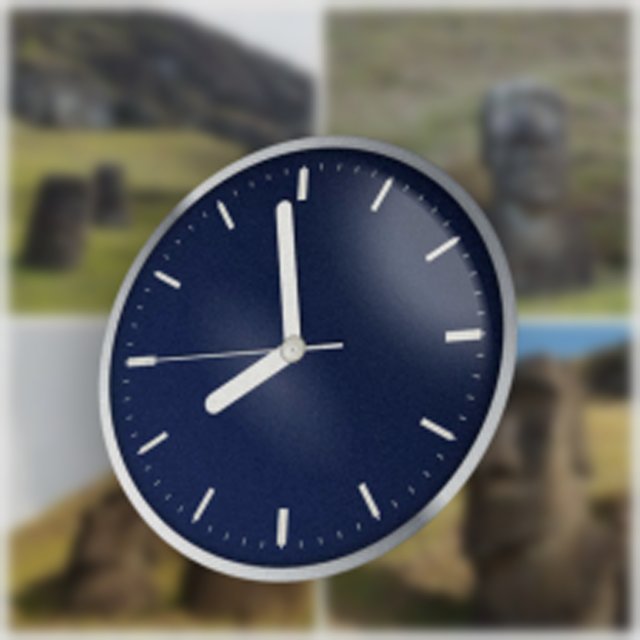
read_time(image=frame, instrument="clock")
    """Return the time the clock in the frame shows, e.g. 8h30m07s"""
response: 7h58m45s
